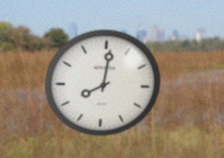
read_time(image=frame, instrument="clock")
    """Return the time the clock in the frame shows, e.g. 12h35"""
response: 8h01
